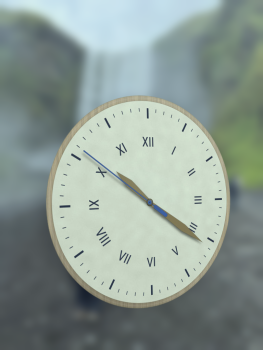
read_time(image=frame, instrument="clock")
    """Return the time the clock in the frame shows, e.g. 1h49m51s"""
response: 10h20m51s
